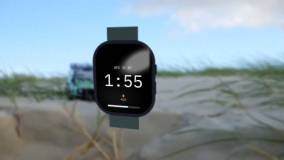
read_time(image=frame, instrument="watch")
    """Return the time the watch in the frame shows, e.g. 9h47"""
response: 1h55
